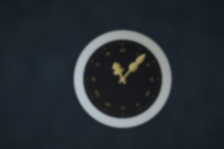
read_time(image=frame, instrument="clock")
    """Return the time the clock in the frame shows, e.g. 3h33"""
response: 11h07
